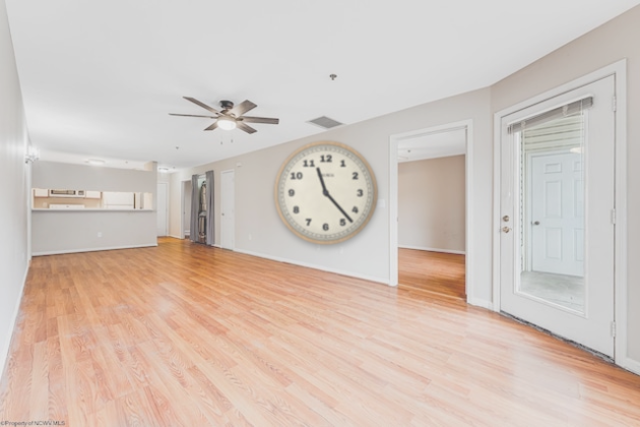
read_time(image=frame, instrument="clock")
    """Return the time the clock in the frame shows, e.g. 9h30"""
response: 11h23
